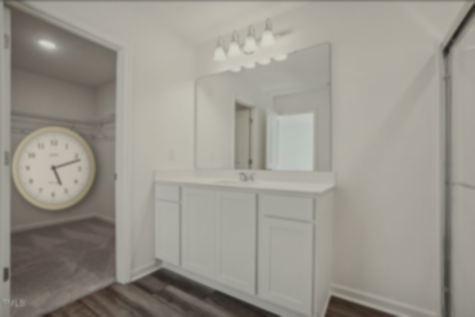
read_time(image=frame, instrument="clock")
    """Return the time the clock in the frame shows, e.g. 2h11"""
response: 5h12
